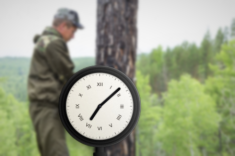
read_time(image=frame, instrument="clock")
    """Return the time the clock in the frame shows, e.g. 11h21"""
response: 7h08
